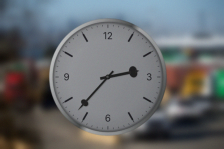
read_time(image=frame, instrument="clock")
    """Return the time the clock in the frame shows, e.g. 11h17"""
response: 2h37
